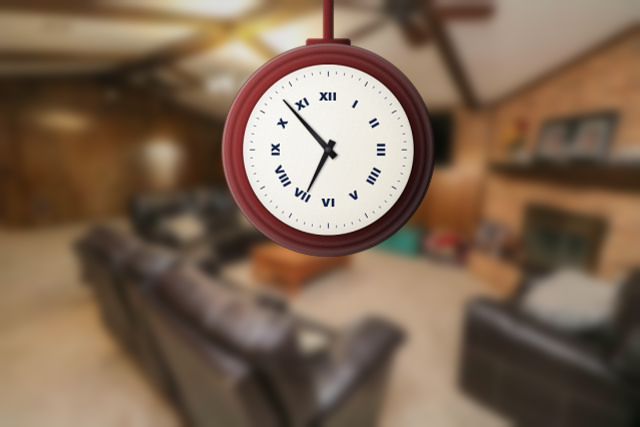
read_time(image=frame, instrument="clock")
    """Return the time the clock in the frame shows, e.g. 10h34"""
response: 6h53
